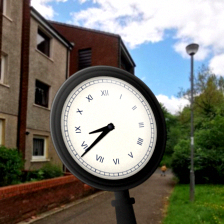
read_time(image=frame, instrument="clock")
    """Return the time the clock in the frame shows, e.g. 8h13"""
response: 8h39
